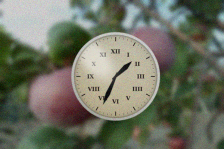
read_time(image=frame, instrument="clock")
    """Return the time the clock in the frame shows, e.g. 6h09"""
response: 1h34
